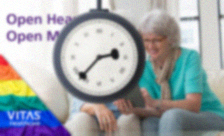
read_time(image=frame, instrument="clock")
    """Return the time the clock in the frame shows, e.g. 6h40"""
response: 2h37
